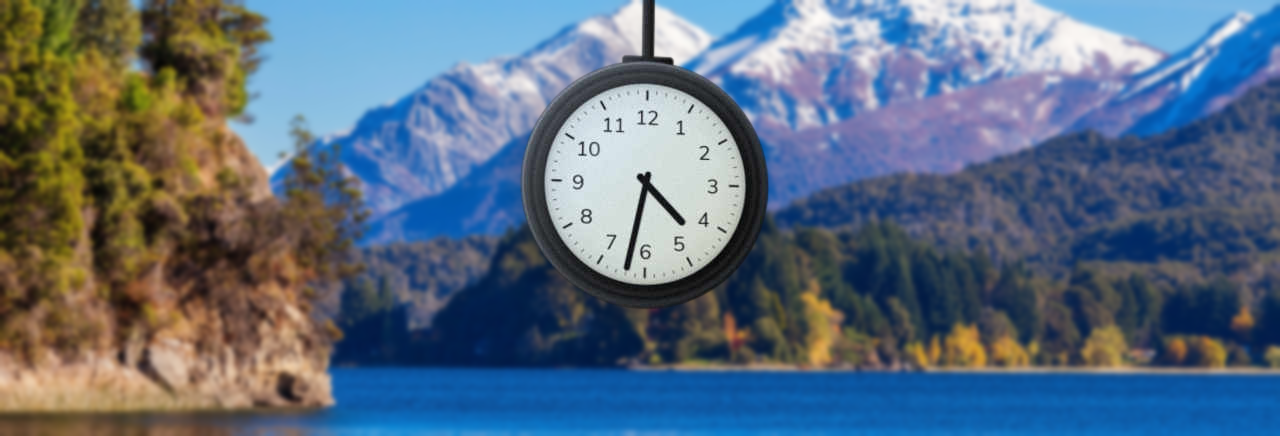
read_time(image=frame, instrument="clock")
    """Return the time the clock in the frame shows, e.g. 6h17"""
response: 4h32
